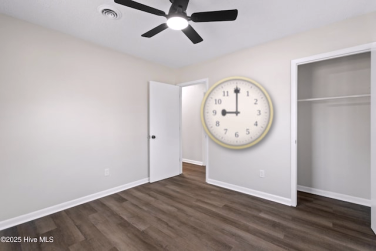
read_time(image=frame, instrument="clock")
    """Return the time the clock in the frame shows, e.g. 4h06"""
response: 9h00
